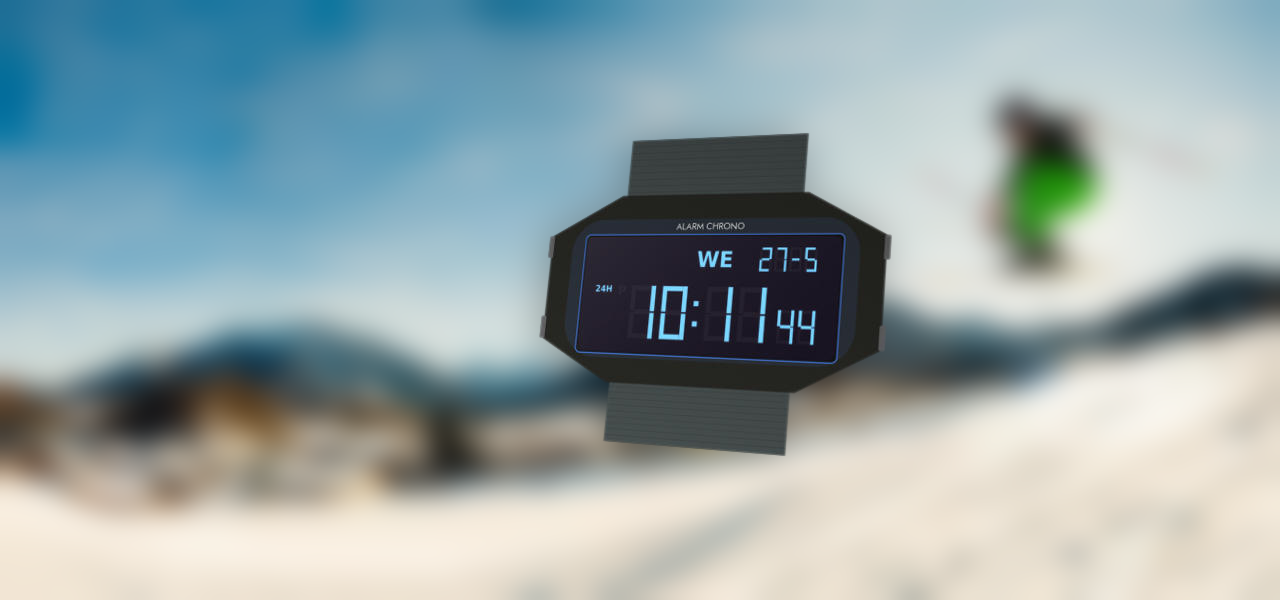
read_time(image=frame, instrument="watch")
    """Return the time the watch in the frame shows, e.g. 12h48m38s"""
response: 10h11m44s
